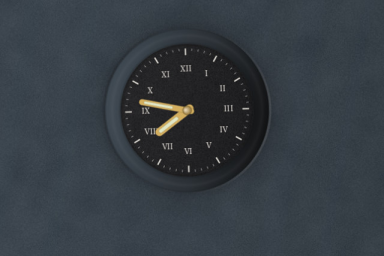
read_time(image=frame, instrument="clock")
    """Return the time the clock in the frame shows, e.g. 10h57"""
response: 7h47
